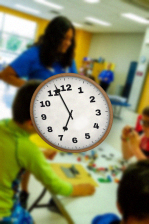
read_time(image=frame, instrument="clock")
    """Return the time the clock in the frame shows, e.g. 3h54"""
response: 6h57
